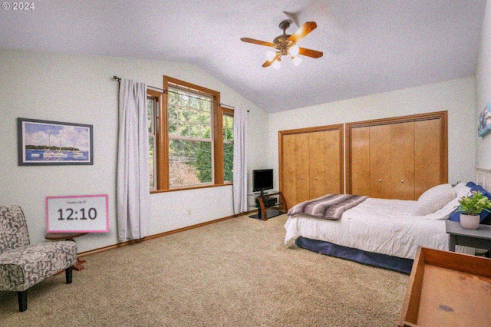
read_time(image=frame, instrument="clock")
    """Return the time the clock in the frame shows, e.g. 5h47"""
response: 12h10
